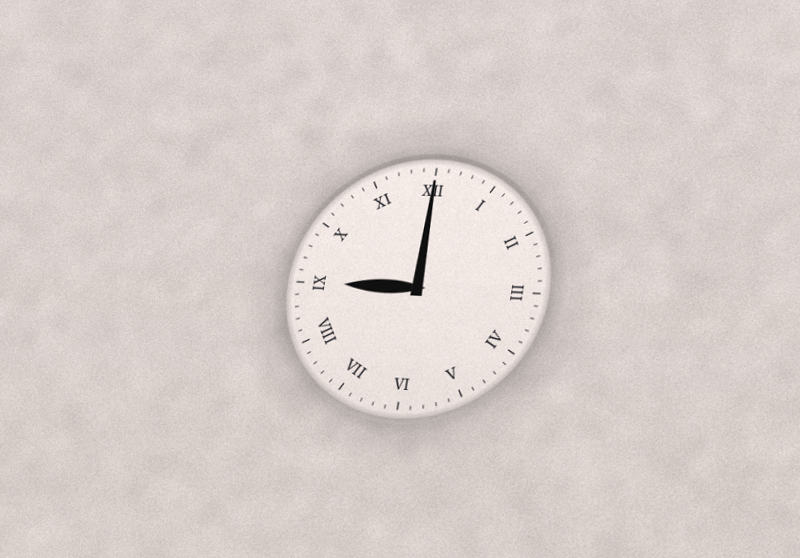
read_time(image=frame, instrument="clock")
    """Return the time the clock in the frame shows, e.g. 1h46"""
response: 9h00
